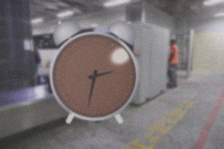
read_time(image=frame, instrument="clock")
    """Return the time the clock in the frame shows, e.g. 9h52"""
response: 2h32
